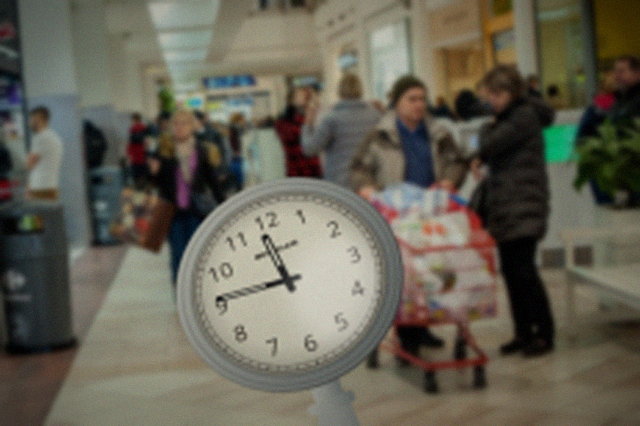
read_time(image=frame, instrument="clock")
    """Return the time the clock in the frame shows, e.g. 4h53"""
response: 11h46
